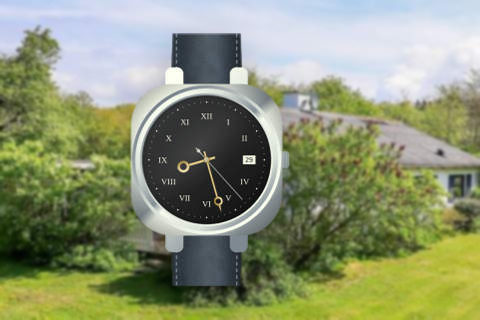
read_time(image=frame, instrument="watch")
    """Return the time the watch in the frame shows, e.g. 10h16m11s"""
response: 8h27m23s
